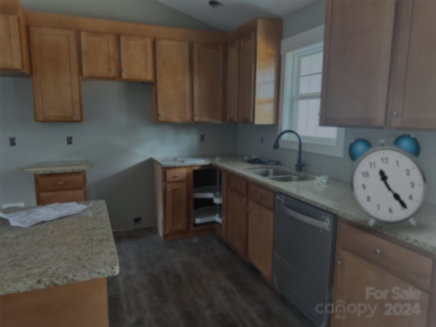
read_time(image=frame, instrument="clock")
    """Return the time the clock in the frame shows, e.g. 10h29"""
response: 11h24
